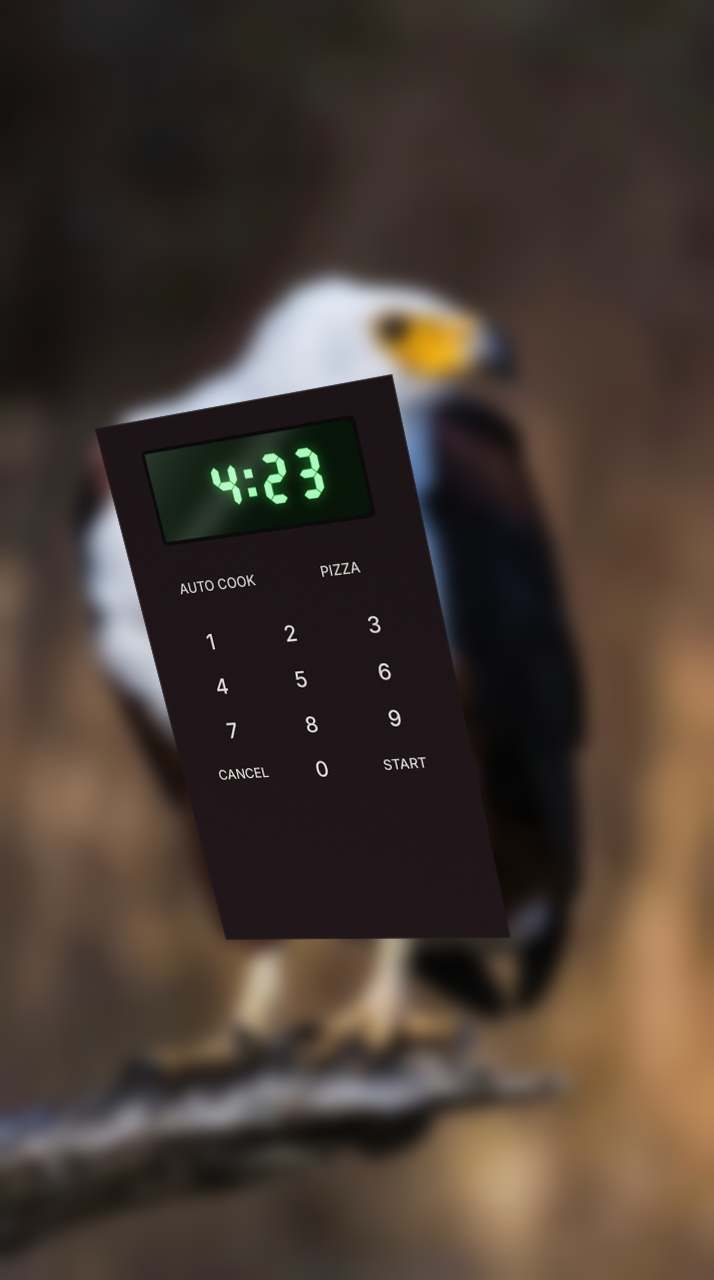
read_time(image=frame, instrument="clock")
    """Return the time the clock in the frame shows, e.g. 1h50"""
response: 4h23
